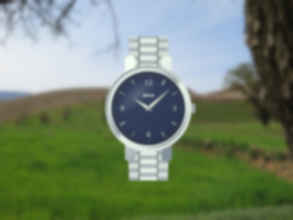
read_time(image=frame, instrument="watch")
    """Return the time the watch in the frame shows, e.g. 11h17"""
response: 10h08
